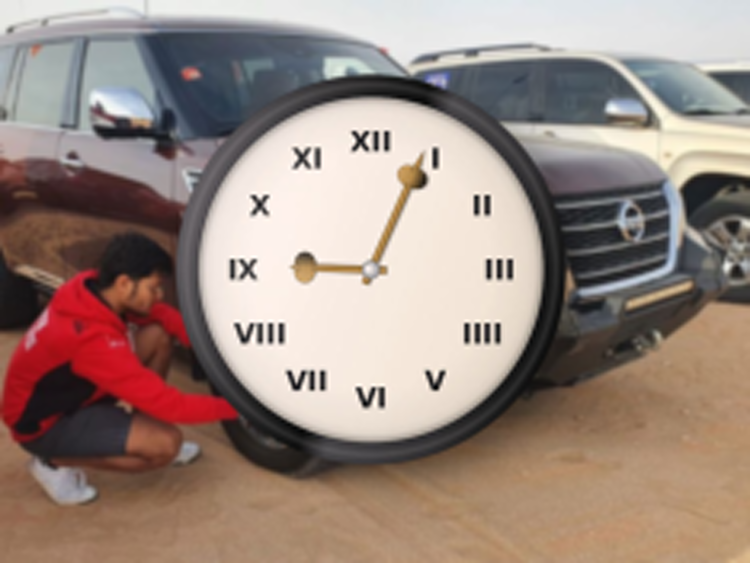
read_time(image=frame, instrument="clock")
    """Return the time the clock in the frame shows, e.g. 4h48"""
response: 9h04
